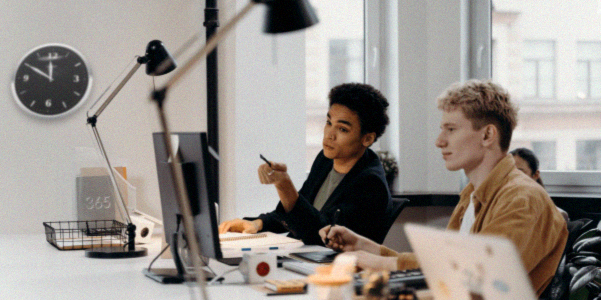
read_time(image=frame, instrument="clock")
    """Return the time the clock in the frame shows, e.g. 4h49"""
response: 11h50
